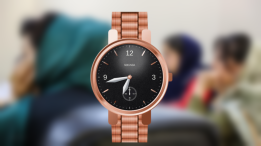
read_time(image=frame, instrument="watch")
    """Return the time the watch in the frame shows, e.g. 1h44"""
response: 6h43
